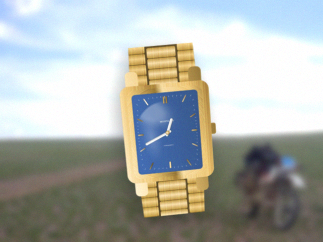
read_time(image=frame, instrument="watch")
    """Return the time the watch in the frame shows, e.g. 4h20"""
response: 12h41
